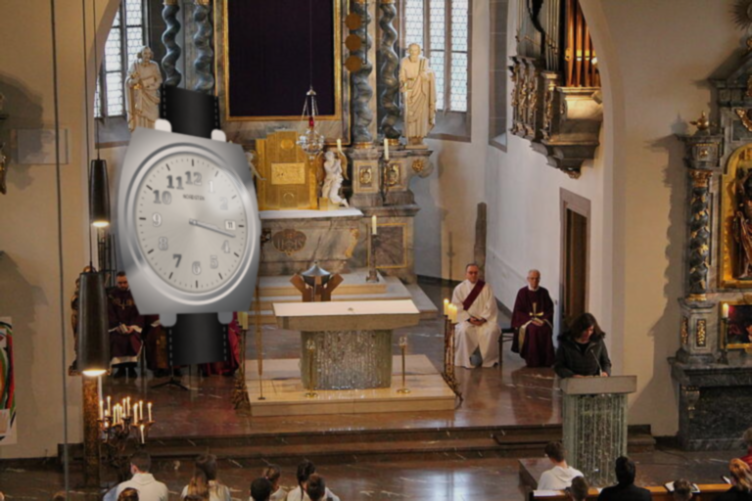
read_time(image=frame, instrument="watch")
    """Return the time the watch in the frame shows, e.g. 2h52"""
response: 3h17
